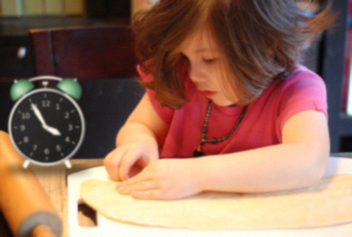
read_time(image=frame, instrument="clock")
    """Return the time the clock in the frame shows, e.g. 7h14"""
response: 3h55
